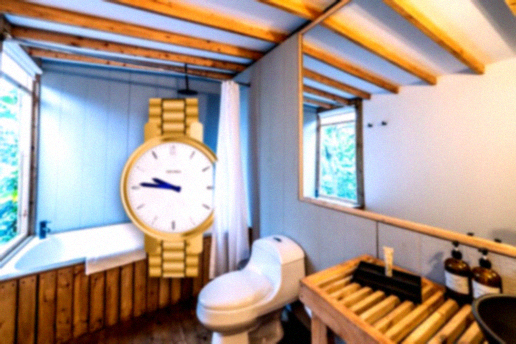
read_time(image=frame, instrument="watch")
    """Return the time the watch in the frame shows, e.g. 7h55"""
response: 9h46
